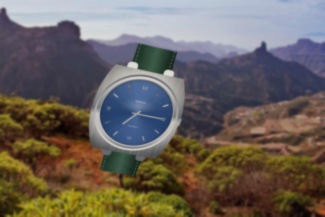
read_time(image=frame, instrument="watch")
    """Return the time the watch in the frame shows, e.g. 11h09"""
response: 7h15
